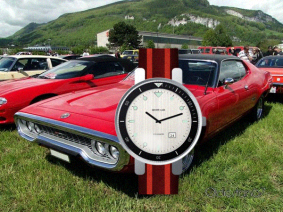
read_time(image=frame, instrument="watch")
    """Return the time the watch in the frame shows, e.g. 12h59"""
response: 10h12
